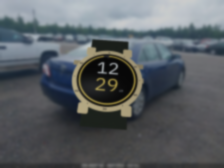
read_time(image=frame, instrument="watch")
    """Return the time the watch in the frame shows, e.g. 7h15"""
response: 12h29
